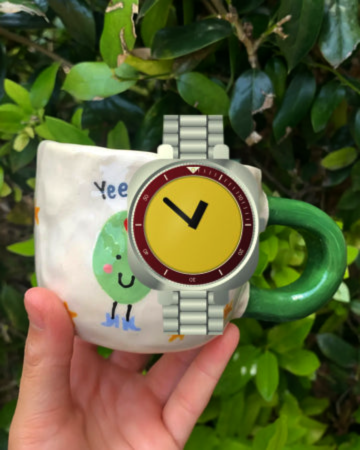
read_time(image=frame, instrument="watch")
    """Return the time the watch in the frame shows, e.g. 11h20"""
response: 12h52
